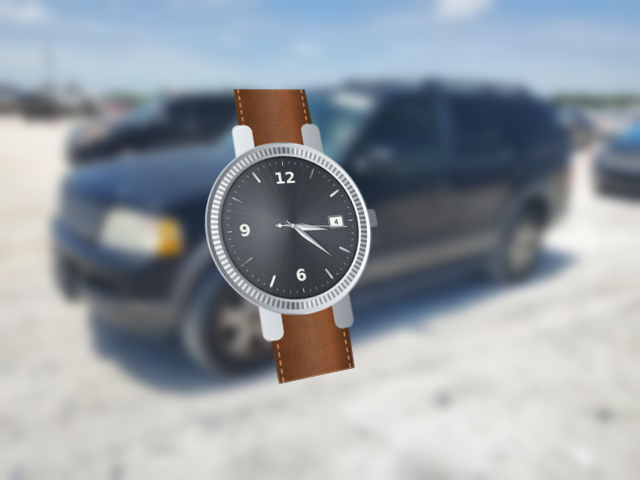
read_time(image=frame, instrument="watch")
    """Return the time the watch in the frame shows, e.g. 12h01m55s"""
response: 3h22m16s
